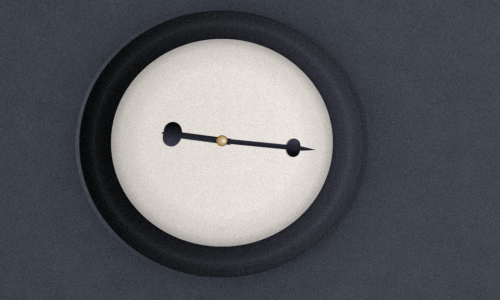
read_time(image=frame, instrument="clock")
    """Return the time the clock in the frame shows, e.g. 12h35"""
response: 9h16
